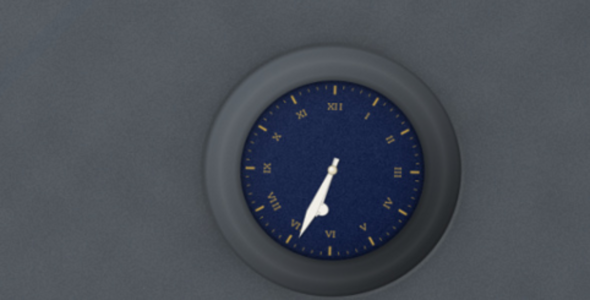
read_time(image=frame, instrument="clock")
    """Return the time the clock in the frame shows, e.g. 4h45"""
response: 6h34
